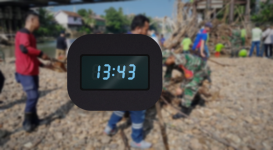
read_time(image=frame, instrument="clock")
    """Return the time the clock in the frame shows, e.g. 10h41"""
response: 13h43
